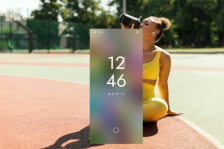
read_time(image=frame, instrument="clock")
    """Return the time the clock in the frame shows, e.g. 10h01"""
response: 12h46
